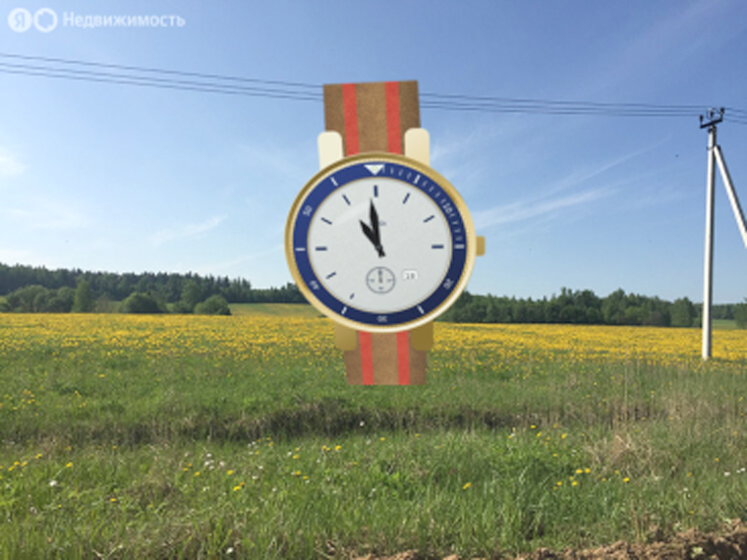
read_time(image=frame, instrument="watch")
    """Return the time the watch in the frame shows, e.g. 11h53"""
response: 10h59
